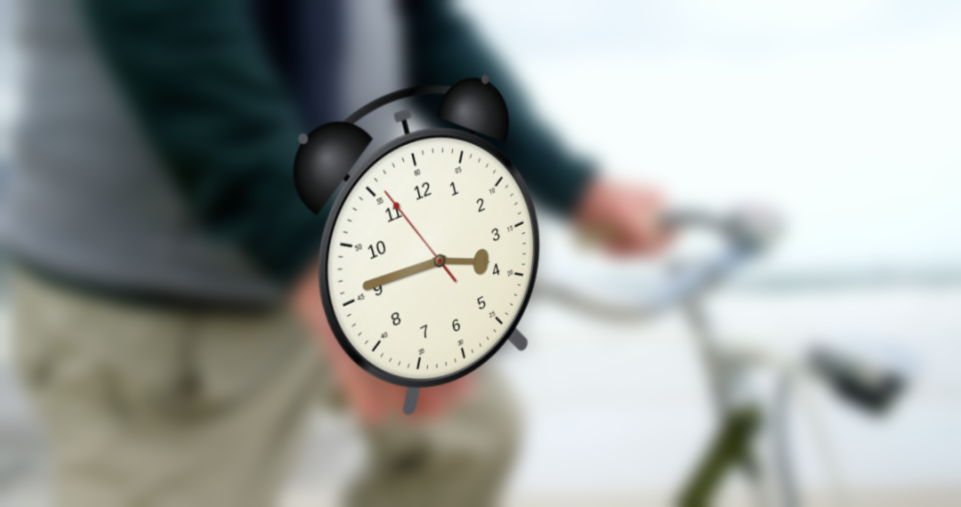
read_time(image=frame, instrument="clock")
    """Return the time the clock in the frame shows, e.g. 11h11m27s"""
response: 3h45m56s
